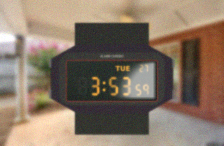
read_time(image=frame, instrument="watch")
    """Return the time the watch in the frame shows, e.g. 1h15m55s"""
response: 3h53m59s
